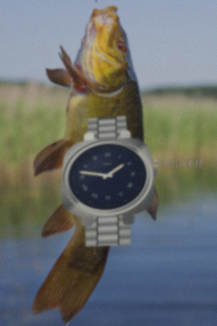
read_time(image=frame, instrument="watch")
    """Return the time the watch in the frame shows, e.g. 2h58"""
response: 1h47
